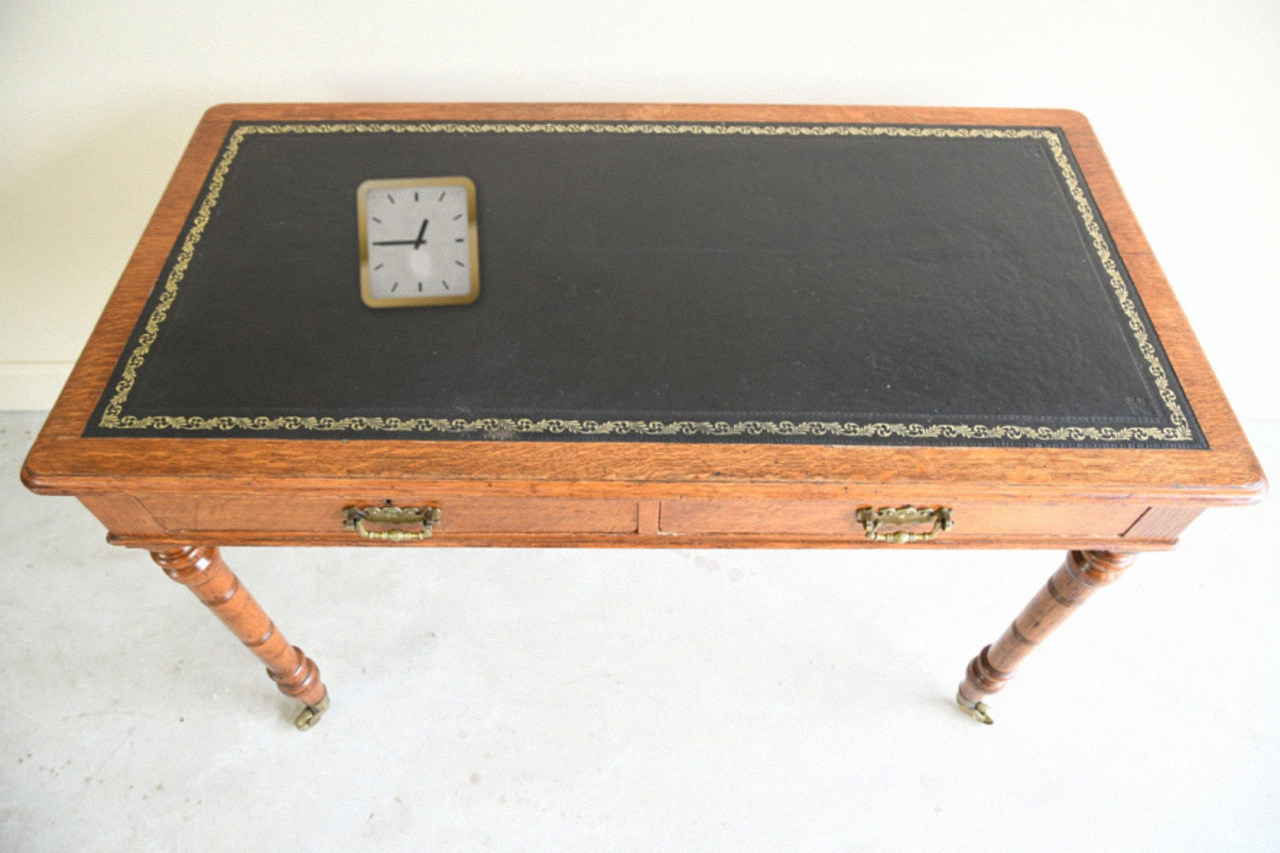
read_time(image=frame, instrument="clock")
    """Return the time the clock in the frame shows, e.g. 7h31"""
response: 12h45
